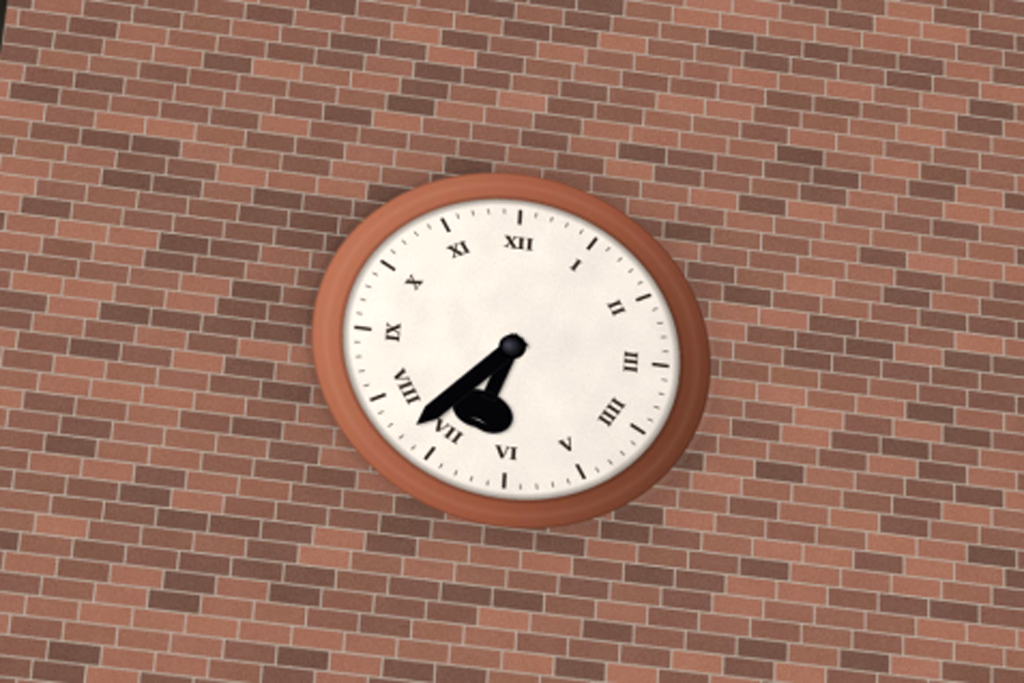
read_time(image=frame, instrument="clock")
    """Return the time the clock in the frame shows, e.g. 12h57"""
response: 6h37
